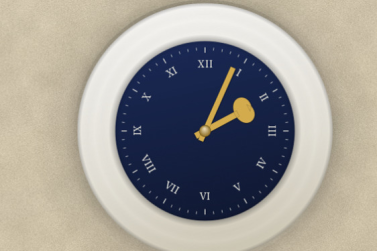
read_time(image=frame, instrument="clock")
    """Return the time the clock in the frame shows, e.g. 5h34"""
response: 2h04
